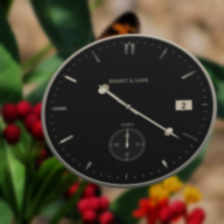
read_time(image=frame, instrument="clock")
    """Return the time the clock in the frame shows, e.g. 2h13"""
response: 10h21
